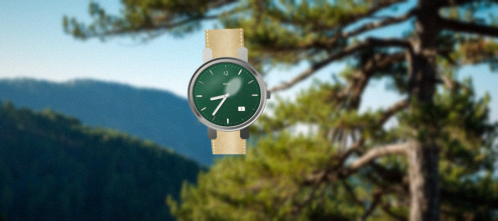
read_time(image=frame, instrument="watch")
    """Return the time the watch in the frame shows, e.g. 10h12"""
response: 8h36
